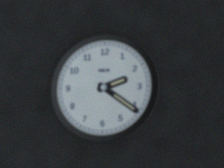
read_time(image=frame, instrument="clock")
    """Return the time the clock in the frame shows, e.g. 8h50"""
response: 2h21
